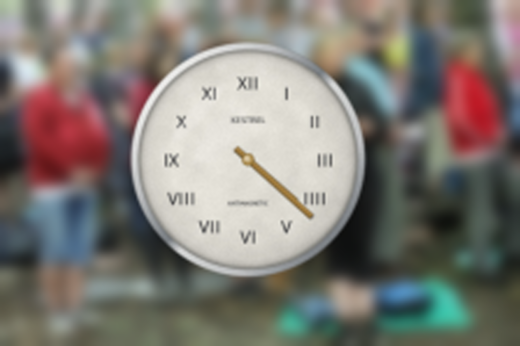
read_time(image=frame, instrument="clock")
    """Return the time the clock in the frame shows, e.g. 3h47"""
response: 4h22
